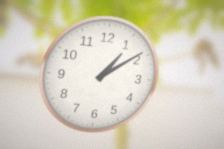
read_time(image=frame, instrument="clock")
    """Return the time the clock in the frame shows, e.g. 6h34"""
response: 1h09
